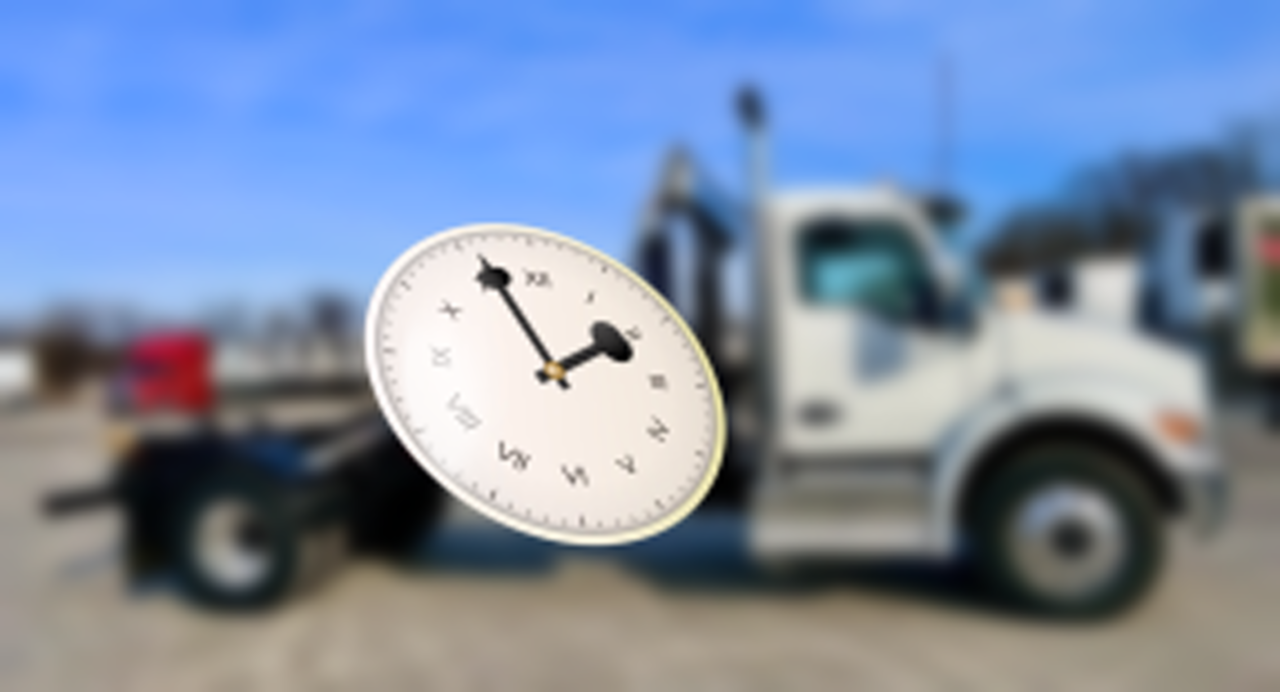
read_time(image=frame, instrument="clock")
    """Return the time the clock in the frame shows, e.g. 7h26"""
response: 1h56
